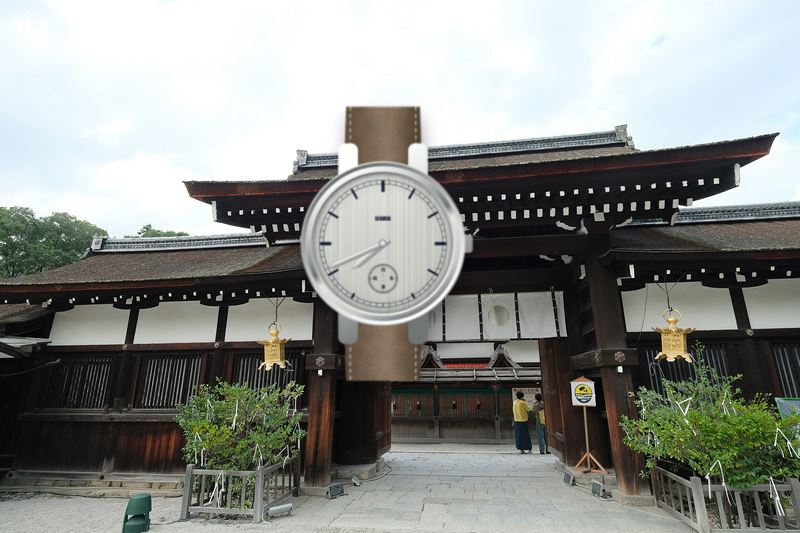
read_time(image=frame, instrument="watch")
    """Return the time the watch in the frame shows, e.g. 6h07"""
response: 7h41
